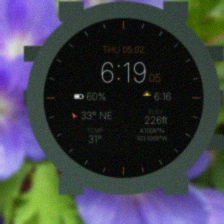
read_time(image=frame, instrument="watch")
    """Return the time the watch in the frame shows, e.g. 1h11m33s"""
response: 6h19m05s
